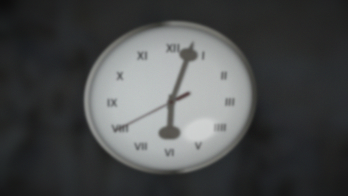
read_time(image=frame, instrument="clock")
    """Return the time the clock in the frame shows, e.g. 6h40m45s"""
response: 6h02m40s
